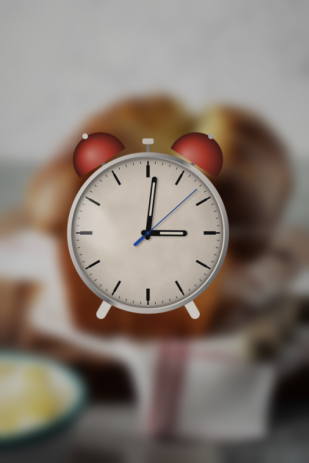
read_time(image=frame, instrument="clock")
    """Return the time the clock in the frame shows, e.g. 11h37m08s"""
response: 3h01m08s
